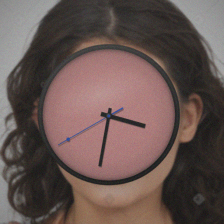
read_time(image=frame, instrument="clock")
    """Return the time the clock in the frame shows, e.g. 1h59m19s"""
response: 3h31m40s
